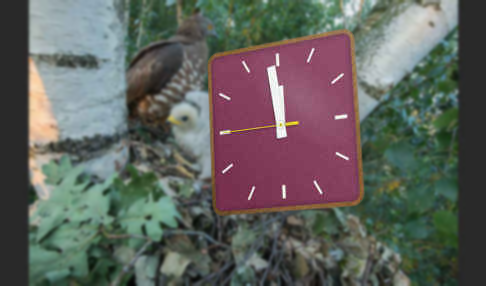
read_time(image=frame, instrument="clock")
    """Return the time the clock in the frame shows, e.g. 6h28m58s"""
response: 11h58m45s
